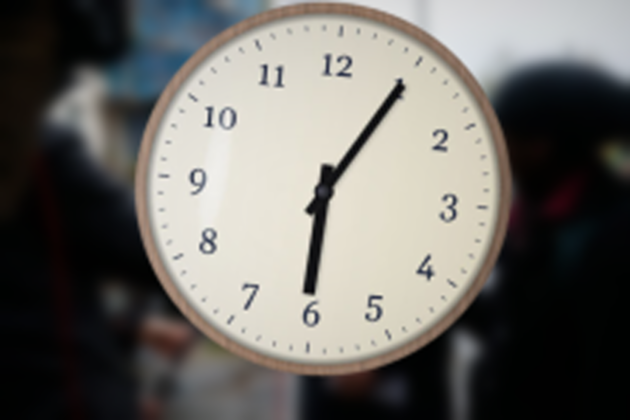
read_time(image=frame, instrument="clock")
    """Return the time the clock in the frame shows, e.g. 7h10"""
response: 6h05
